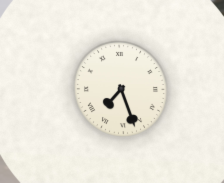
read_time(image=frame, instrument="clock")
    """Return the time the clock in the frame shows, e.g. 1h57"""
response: 7h27
